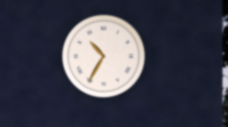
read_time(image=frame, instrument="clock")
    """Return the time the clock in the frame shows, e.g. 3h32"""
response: 10h35
